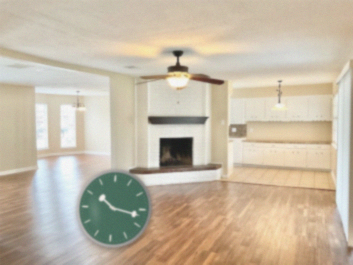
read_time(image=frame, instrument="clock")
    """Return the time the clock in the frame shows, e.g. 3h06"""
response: 10h17
